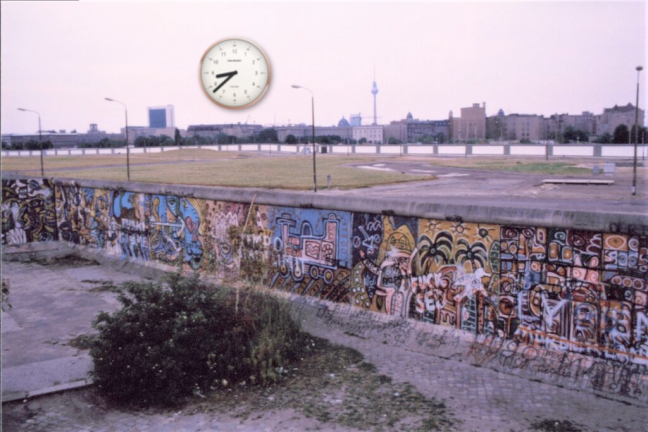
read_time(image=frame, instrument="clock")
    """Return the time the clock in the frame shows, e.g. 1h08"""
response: 8h38
